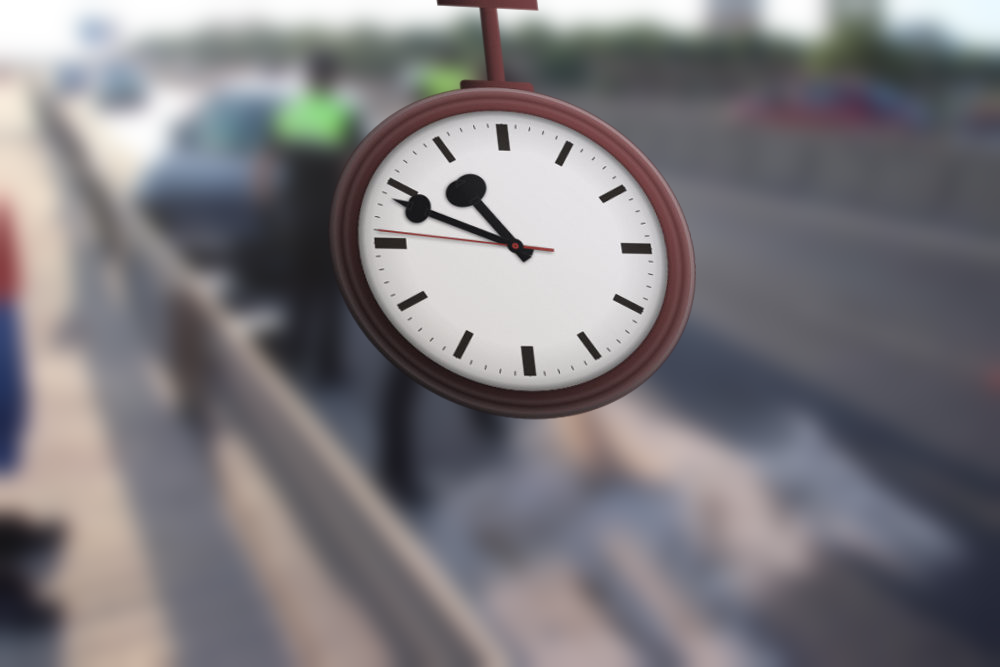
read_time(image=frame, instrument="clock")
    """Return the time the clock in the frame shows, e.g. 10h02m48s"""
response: 10h48m46s
